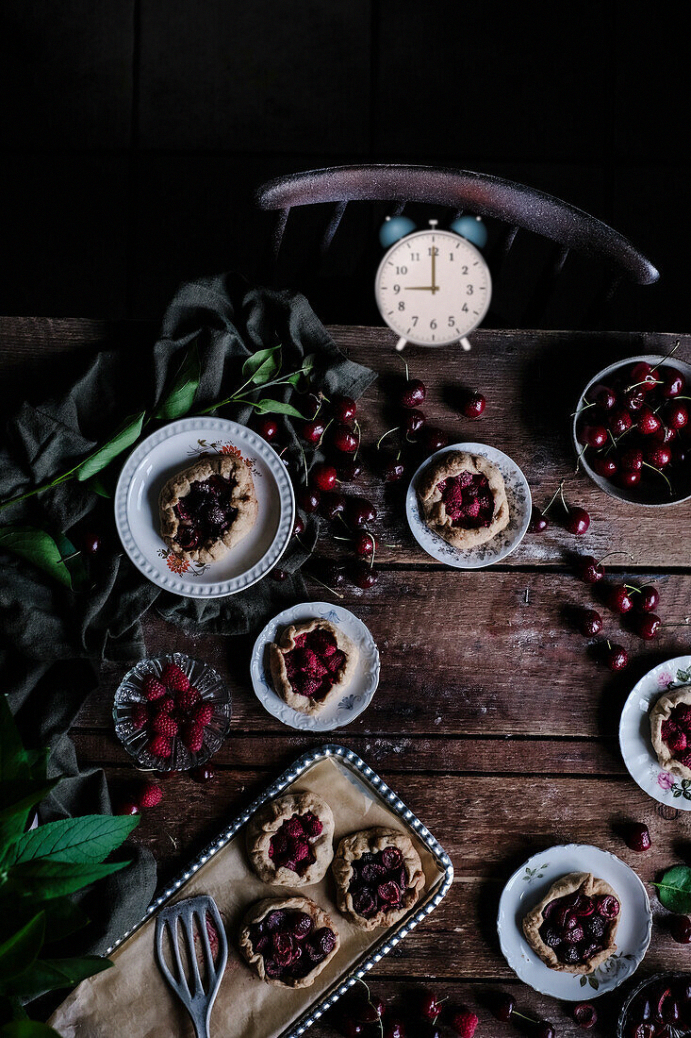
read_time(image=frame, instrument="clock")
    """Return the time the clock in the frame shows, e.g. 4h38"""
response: 9h00
